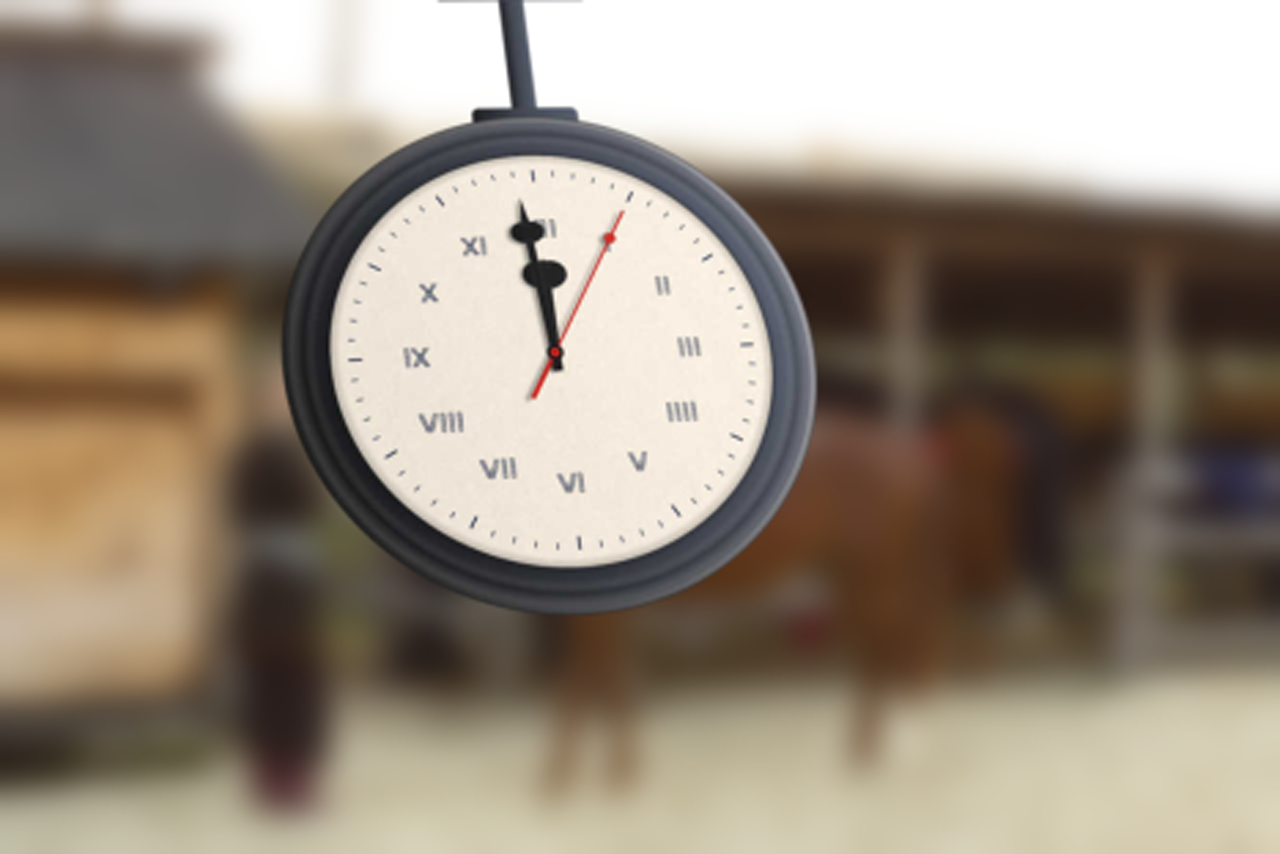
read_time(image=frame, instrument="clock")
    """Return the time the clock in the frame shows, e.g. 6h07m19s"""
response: 11h59m05s
